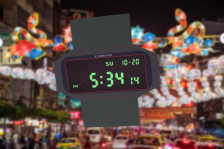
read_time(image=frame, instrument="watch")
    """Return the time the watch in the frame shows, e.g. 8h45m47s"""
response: 5h34m14s
